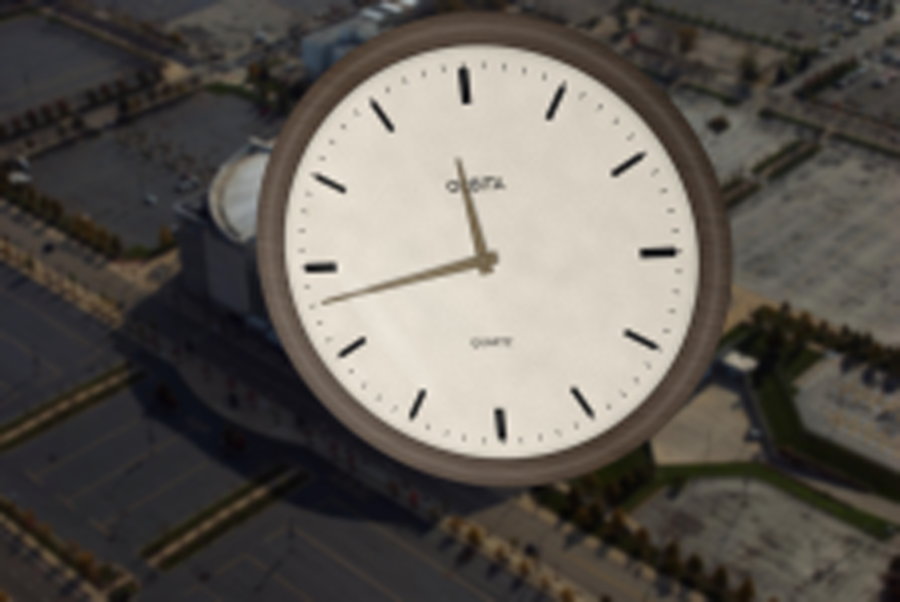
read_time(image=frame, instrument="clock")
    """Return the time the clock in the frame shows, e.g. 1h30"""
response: 11h43
